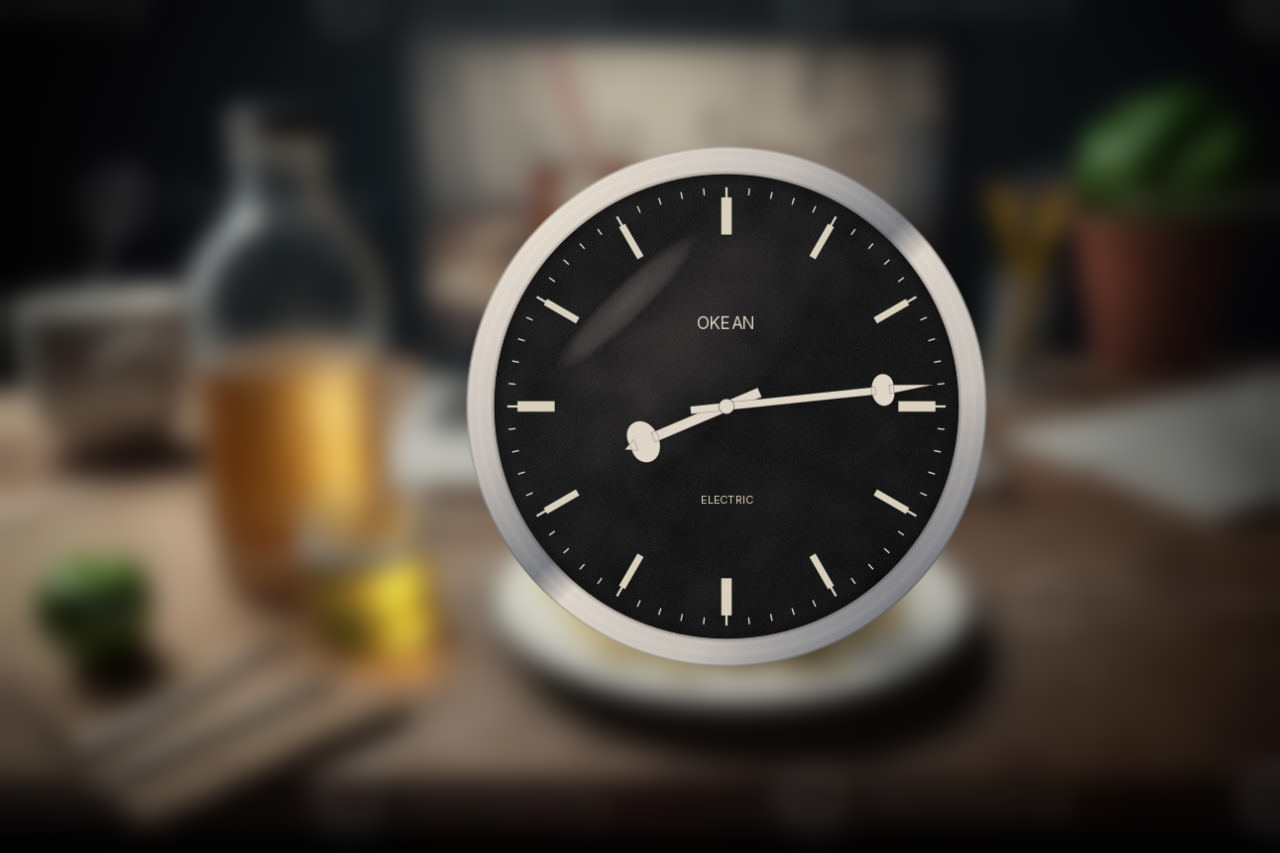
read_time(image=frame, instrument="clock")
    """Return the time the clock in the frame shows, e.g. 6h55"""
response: 8h14
